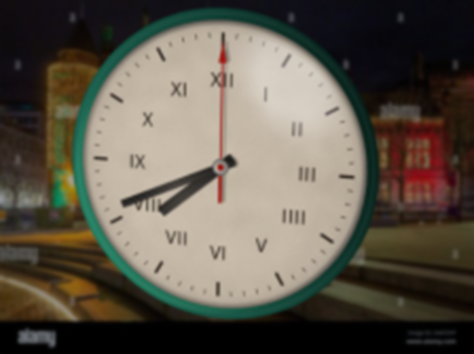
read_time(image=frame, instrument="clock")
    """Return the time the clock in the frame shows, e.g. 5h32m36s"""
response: 7h41m00s
